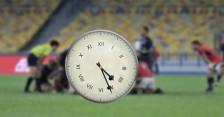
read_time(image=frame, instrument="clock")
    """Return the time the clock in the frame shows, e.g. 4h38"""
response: 4h26
